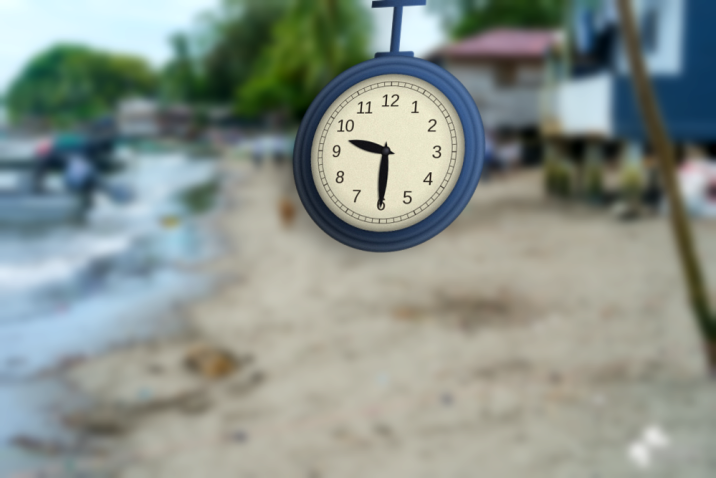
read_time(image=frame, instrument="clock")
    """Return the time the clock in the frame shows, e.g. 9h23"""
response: 9h30
